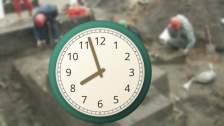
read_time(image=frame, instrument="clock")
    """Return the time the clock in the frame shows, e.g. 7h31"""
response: 7h57
